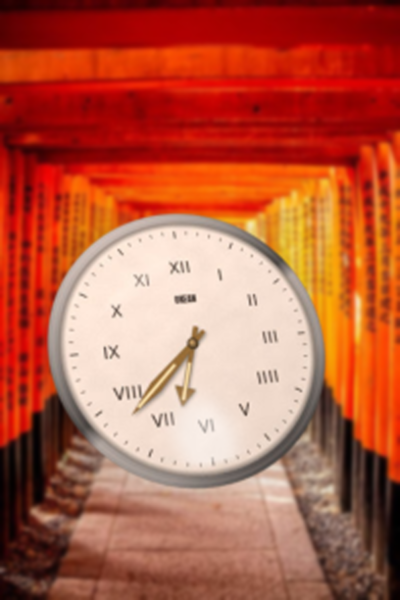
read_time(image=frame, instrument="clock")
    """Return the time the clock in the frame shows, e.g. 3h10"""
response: 6h38
